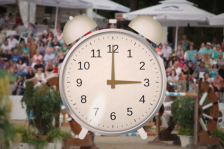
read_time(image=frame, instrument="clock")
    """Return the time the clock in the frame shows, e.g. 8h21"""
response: 3h00
